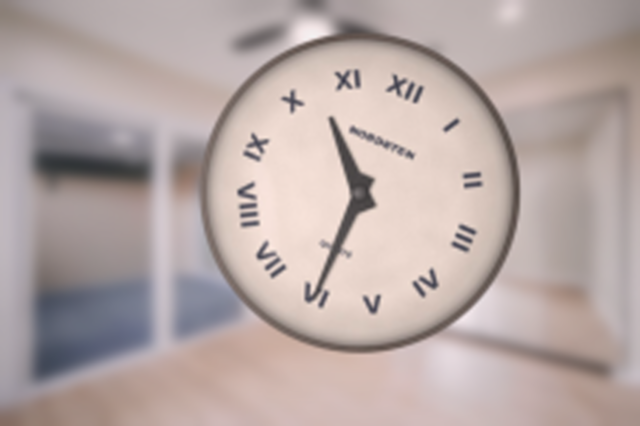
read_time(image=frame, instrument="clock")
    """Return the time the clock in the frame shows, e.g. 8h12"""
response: 10h30
